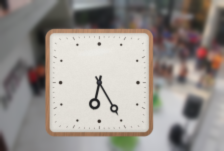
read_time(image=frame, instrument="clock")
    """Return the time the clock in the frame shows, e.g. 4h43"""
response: 6h25
